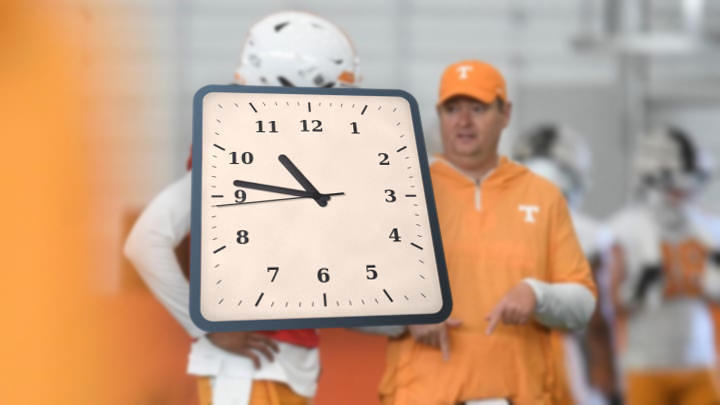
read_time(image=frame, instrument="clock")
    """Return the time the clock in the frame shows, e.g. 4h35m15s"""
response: 10h46m44s
